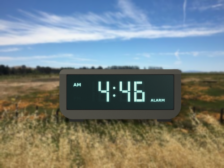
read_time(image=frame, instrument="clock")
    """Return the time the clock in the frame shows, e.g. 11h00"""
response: 4h46
